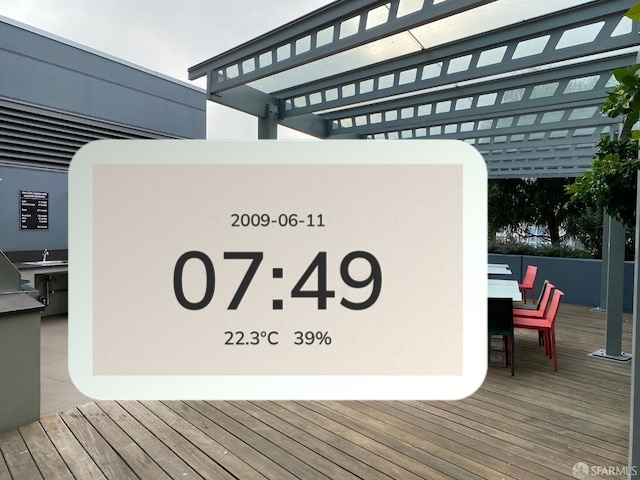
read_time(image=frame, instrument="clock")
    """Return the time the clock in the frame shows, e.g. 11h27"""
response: 7h49
